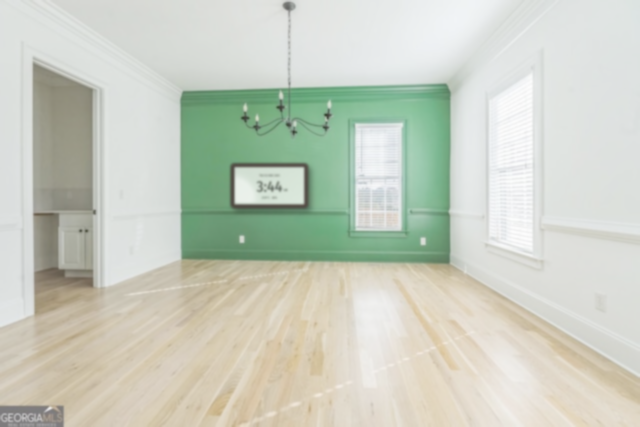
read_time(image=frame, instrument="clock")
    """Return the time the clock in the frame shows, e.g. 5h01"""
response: 3h44
